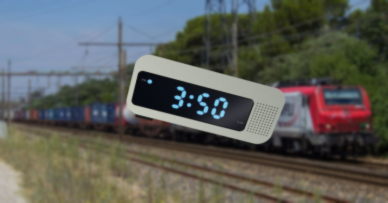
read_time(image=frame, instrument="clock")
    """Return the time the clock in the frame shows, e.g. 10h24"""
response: 3h50
